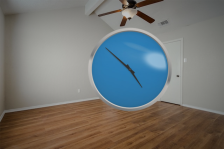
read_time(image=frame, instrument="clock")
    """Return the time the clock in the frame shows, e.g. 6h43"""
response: 4h52
